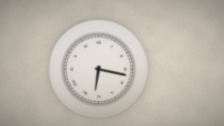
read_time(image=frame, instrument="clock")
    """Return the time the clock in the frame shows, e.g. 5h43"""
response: 6h17
